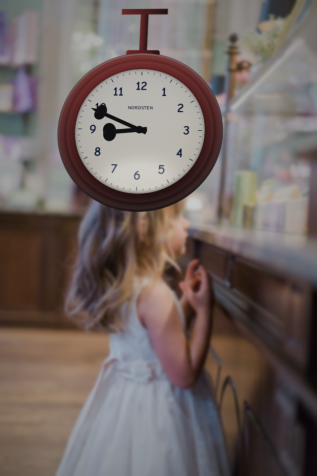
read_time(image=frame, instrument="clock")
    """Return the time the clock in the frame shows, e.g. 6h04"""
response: 8h49
